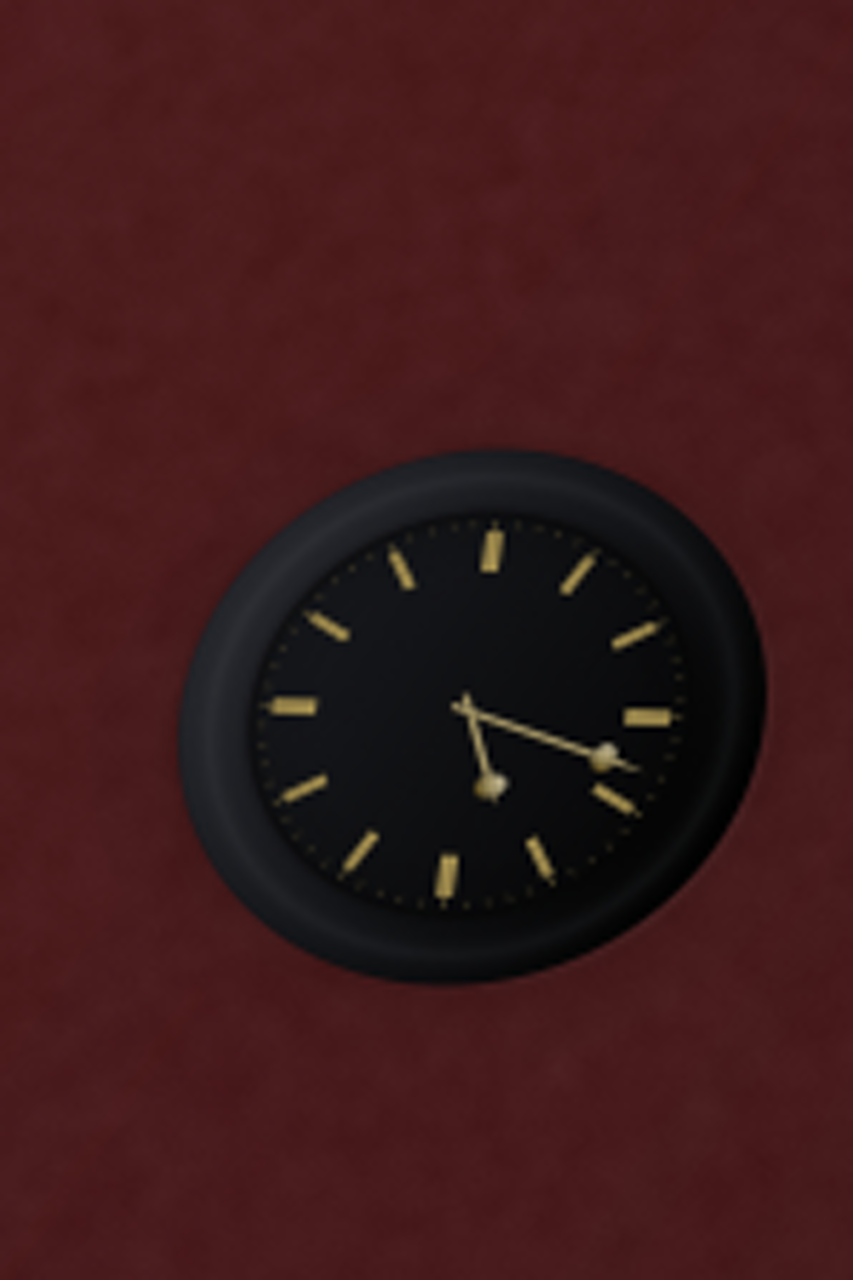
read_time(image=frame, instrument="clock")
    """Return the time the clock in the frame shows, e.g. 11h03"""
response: 5h18
